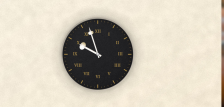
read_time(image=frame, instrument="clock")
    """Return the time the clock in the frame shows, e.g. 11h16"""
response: 9h57
